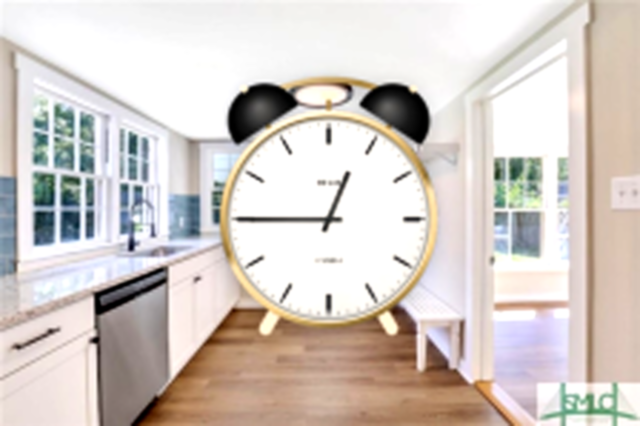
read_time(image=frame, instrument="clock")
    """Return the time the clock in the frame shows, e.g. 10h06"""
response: 12h45
